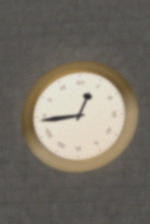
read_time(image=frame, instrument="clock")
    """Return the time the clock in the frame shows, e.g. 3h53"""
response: 12h44
